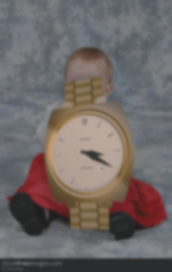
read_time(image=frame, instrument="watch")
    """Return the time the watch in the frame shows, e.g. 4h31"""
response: 3h20
